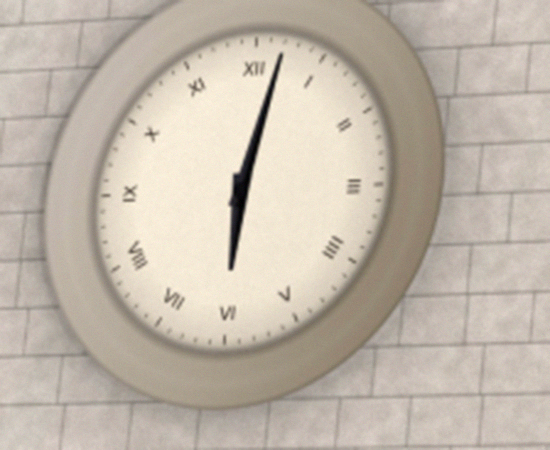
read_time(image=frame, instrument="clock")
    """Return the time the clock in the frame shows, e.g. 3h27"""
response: 6h02
